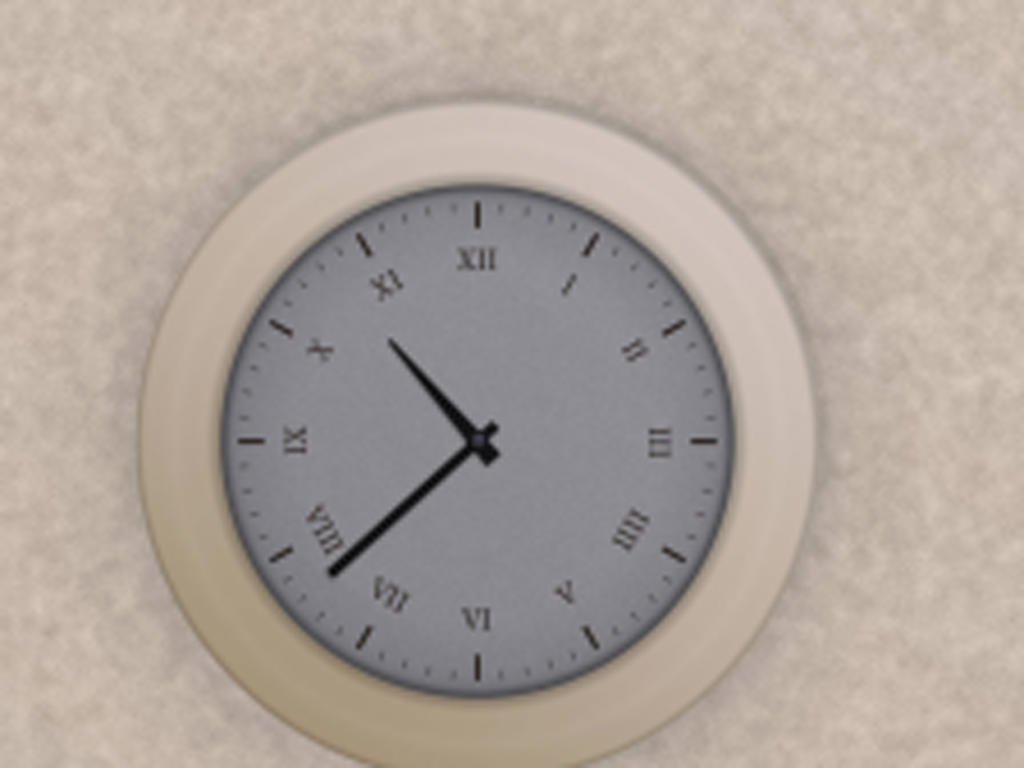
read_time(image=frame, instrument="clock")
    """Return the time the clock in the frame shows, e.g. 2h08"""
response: 10h38
